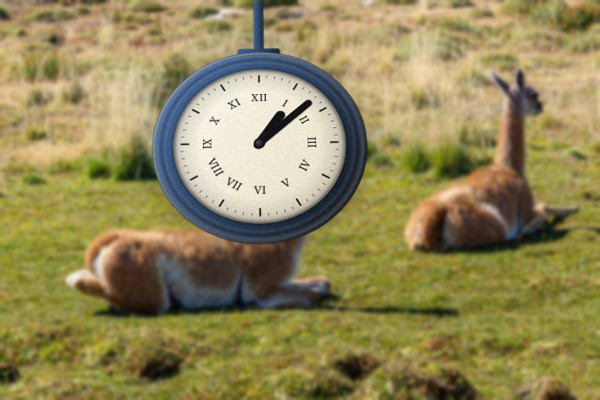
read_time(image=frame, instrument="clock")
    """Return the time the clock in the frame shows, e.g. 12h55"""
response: 1h08
